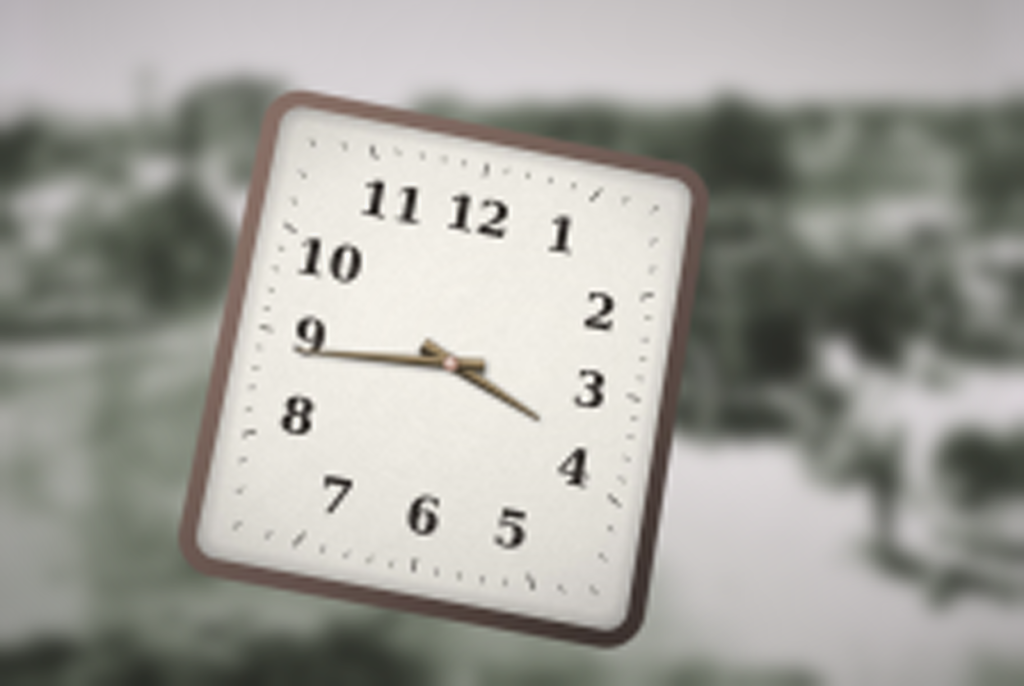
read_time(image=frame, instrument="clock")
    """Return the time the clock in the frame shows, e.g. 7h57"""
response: 3h44
